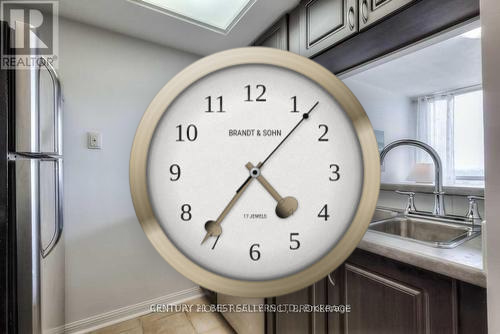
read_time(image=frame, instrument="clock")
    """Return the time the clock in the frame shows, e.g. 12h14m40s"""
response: 4h36m07s
